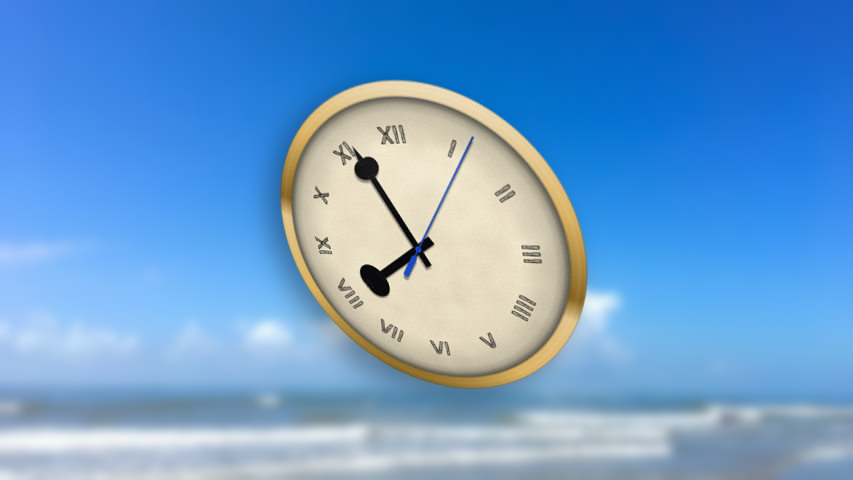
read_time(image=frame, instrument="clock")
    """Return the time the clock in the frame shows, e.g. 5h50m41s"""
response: 7h56m06s
